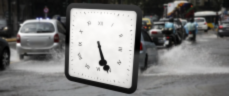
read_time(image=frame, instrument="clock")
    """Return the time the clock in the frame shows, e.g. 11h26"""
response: 5h26
